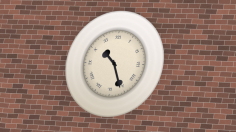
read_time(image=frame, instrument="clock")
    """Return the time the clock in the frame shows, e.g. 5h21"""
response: 10h26
